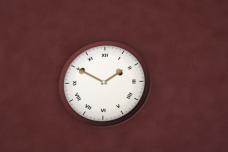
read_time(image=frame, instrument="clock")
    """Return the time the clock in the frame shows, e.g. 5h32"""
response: 1h50
